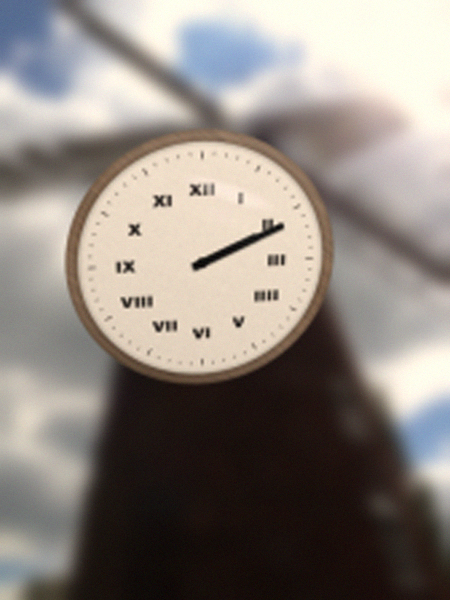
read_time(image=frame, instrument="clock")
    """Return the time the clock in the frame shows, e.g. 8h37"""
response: 2h11
